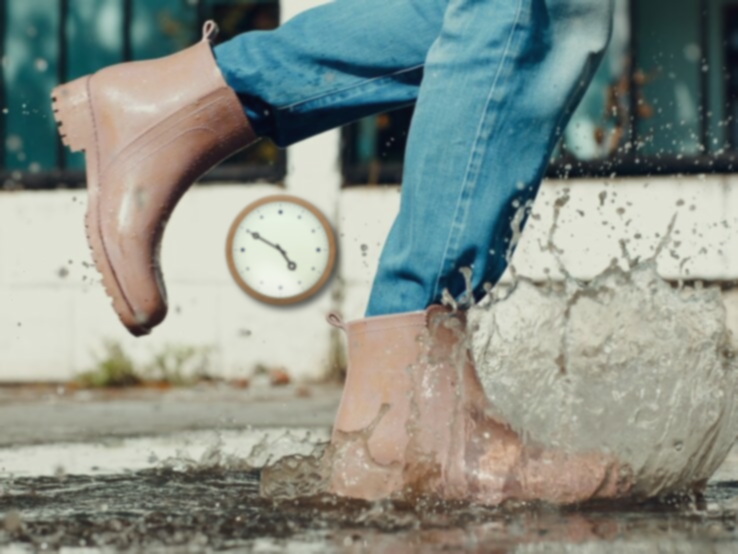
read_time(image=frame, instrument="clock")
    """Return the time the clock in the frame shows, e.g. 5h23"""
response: 4h50
